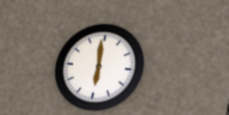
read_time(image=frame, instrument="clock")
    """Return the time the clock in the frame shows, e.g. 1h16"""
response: 5h59
